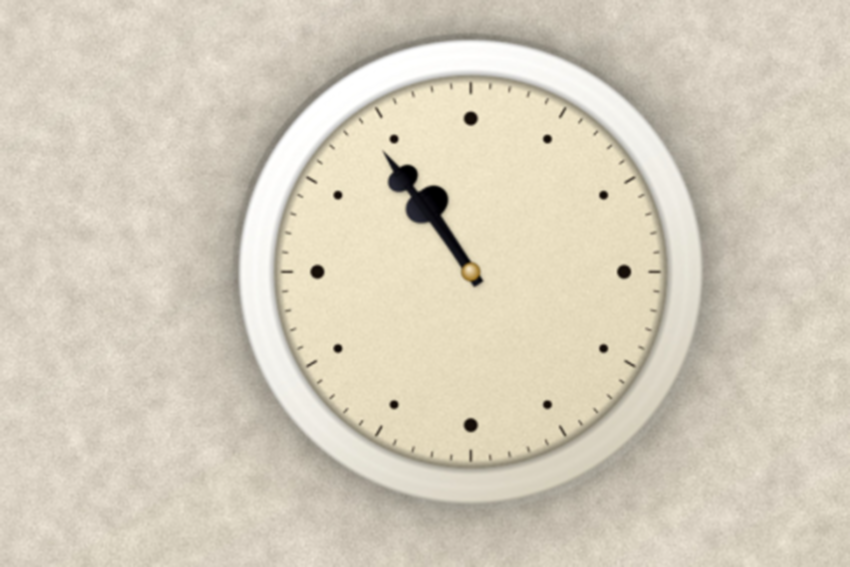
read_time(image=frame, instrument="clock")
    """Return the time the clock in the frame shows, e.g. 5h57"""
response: 10h54
